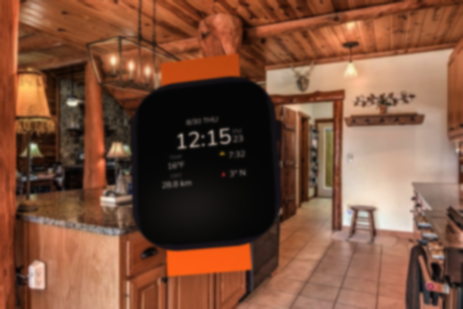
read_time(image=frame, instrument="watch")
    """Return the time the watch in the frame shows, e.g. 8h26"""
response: 12h15
